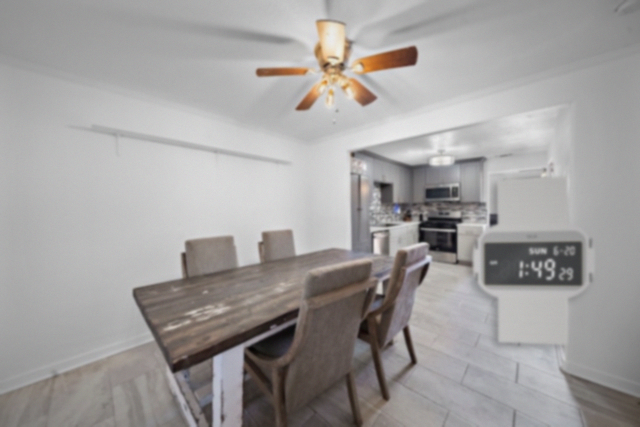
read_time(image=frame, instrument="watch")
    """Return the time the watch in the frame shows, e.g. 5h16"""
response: 1h49
